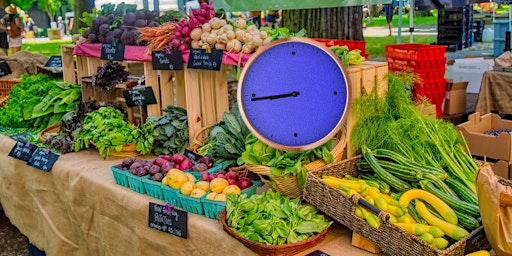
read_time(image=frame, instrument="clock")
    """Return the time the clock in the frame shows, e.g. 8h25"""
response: 8h44
